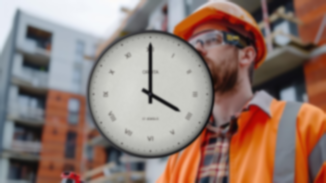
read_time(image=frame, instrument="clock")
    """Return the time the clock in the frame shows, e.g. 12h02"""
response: 4h00
